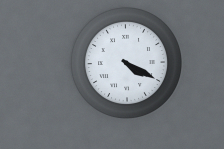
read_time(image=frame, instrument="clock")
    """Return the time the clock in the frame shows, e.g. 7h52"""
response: 4h20
